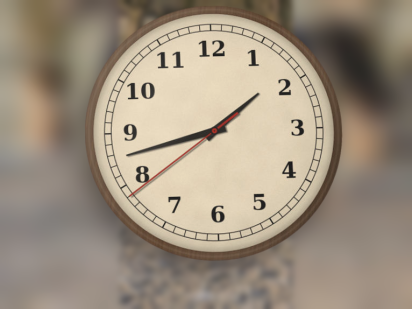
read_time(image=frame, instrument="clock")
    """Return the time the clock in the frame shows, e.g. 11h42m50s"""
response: 1h42m39s
